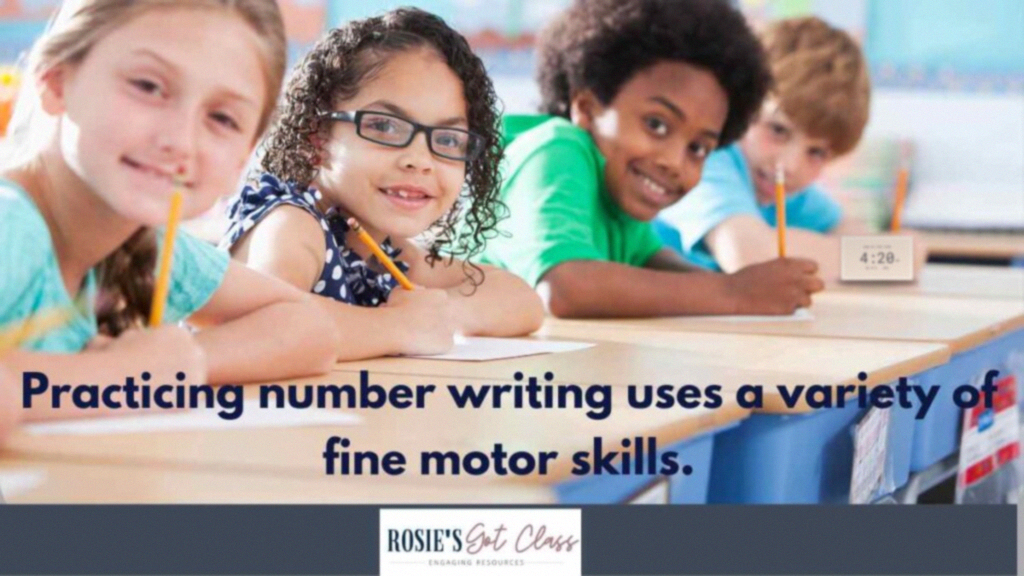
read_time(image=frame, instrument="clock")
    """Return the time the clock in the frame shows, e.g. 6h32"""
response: 4h20
